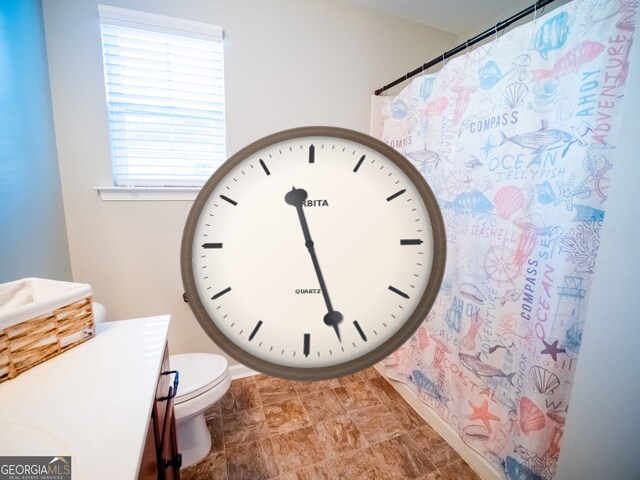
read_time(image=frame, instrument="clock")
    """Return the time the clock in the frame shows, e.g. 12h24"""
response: 11h27
